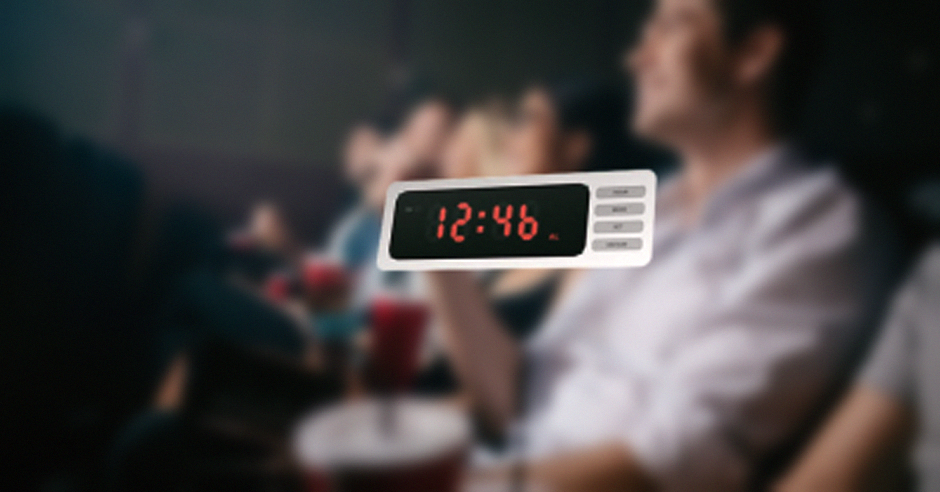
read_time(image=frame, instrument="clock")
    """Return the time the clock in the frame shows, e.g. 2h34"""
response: 12h46
